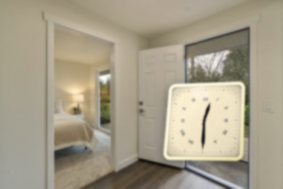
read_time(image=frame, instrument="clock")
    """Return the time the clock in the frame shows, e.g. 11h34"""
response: 12h30
